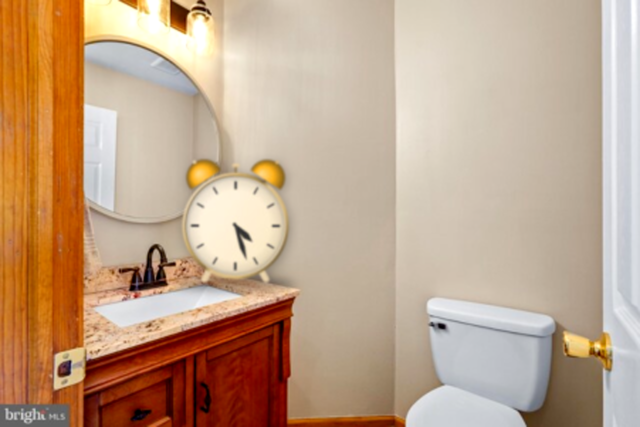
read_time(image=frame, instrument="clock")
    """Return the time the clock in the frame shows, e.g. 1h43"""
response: 4h27
